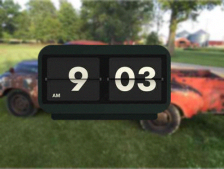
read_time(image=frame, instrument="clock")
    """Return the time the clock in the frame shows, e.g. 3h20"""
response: 9h03
